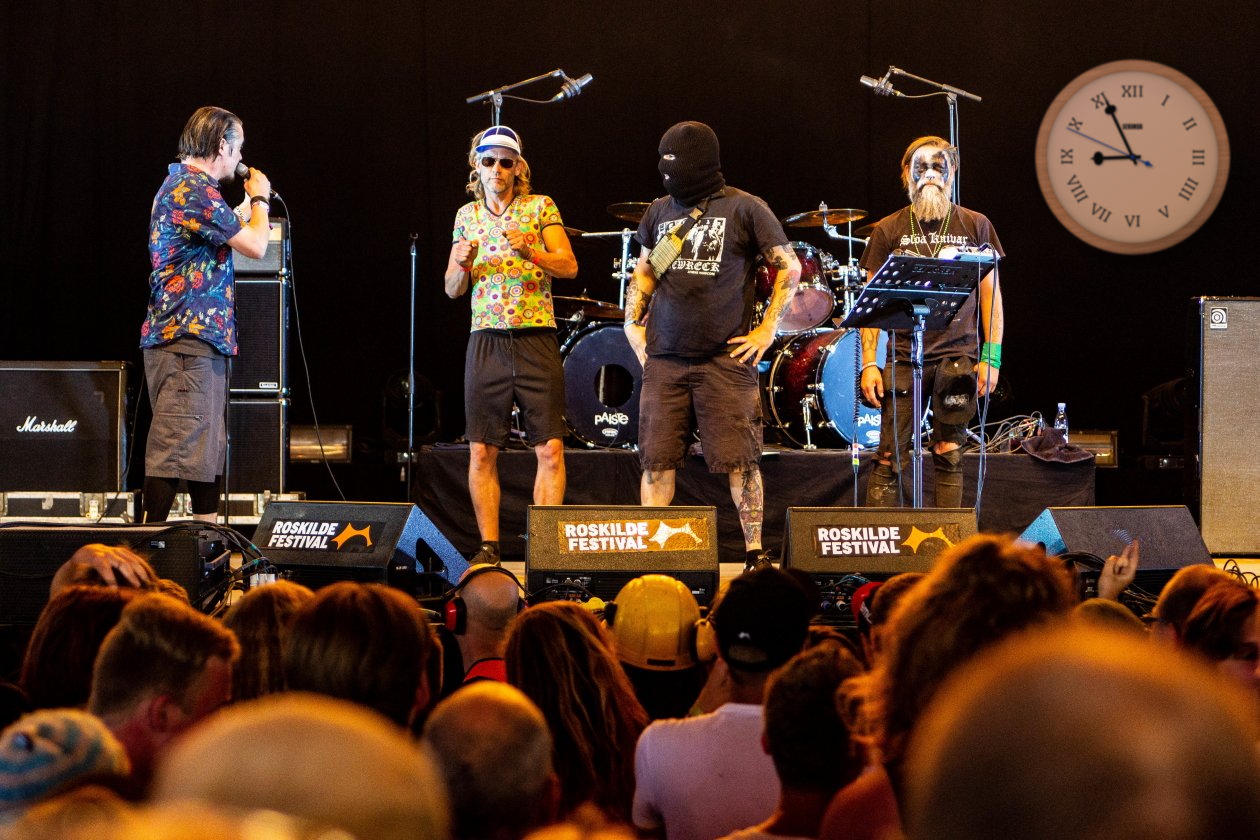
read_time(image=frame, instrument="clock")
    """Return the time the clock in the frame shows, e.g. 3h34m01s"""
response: 8h55m49s
